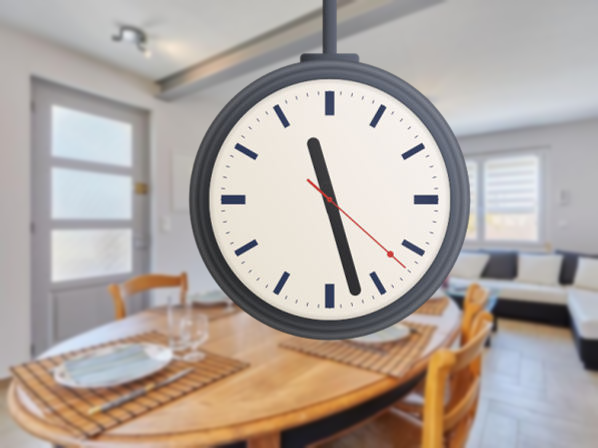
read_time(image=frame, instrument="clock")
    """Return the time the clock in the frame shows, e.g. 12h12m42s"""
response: 11h27m22s
